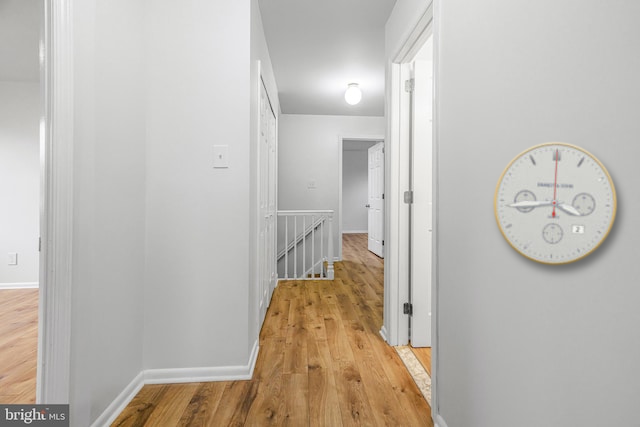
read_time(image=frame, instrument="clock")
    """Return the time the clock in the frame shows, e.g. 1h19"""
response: 3h44
